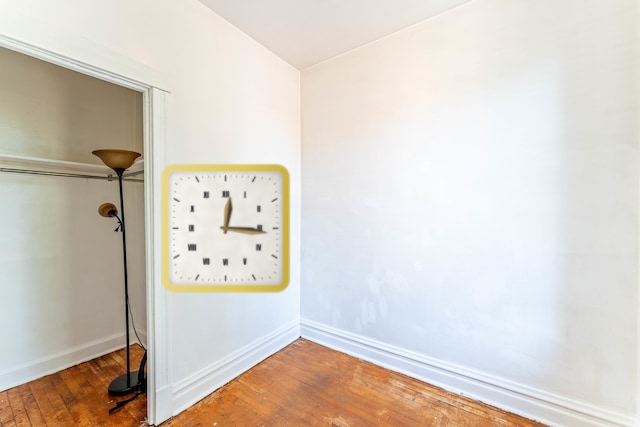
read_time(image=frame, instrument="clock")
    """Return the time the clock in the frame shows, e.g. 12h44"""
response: 12h16
